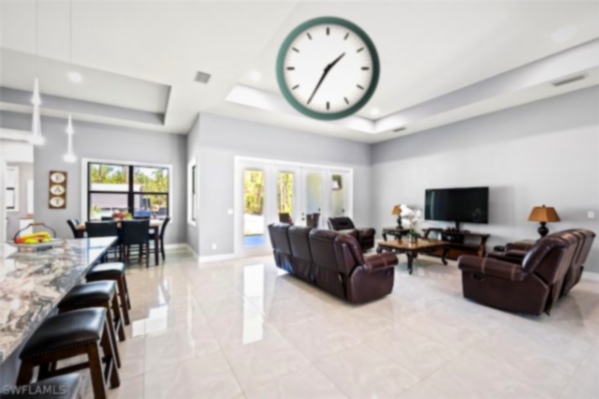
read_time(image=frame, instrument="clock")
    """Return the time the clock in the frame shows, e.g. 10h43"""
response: 1h35
